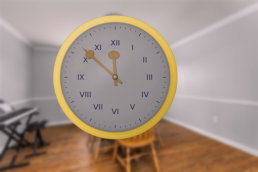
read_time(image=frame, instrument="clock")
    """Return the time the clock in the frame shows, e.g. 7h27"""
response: 11h52
